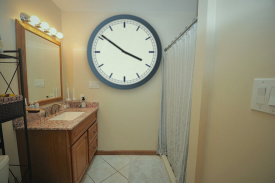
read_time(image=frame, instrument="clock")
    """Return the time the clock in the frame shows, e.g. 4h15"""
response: 3h51
